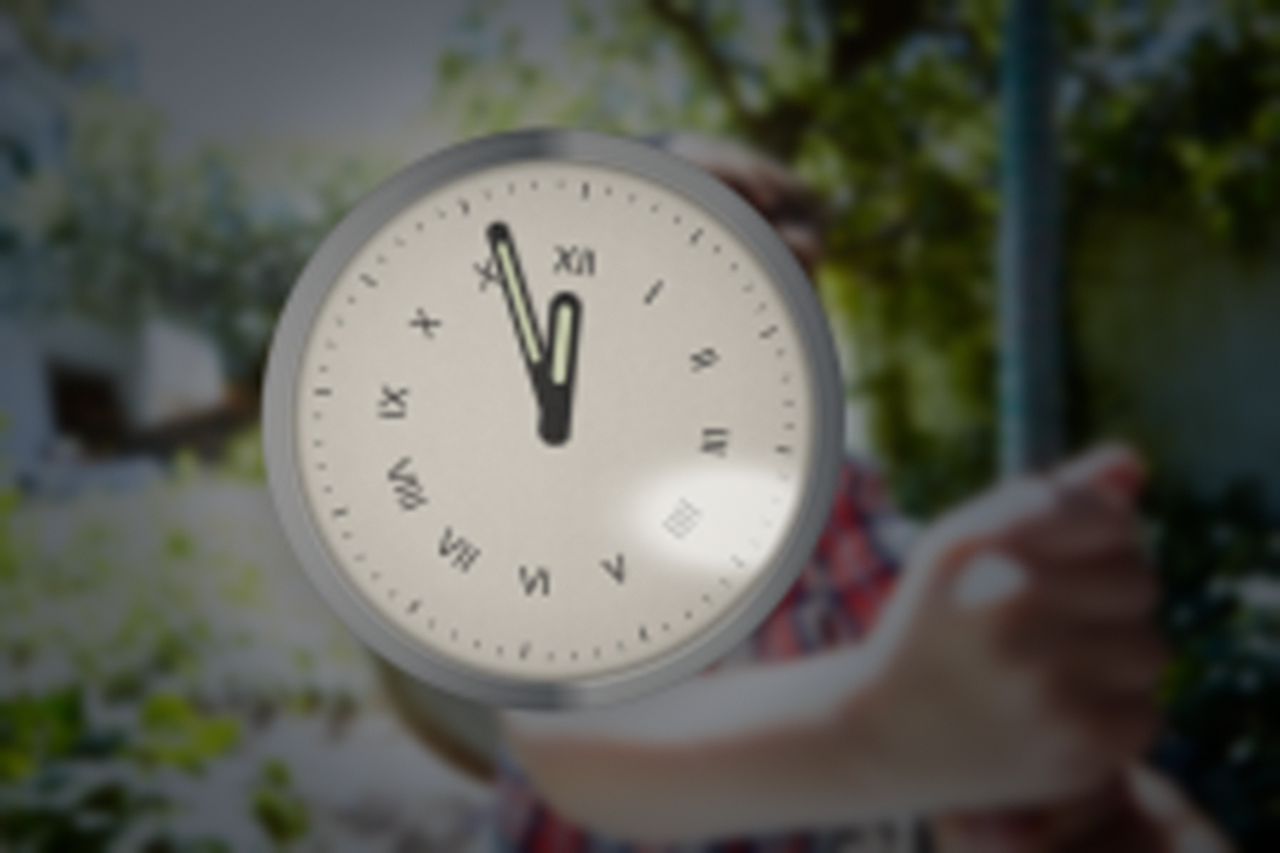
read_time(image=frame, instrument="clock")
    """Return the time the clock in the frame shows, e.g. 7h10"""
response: 11h56
